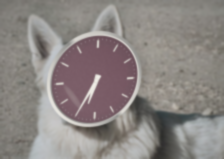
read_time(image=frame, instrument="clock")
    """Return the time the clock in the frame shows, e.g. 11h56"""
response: 6h35
